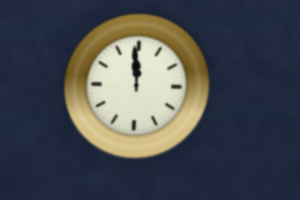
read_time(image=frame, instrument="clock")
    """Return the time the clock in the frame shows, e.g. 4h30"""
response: 11h59
